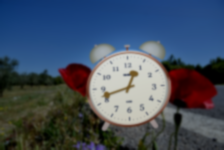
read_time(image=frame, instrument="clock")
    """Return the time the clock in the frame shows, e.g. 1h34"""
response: 12h42
